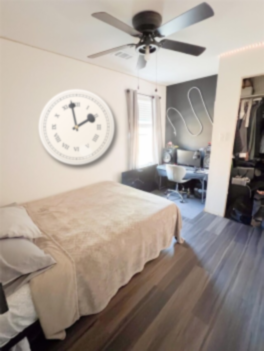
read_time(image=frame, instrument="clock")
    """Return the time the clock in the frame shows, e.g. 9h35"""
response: 1h58
